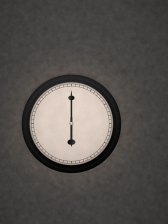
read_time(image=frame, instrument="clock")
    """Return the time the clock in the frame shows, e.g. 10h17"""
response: 6h00
